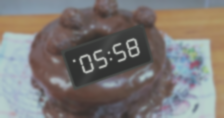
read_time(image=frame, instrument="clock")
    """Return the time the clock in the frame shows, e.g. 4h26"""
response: 5h58
